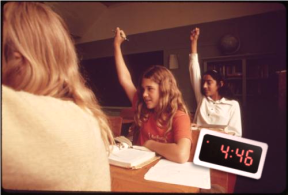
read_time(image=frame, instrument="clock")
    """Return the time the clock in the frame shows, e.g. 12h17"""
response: 4h46
